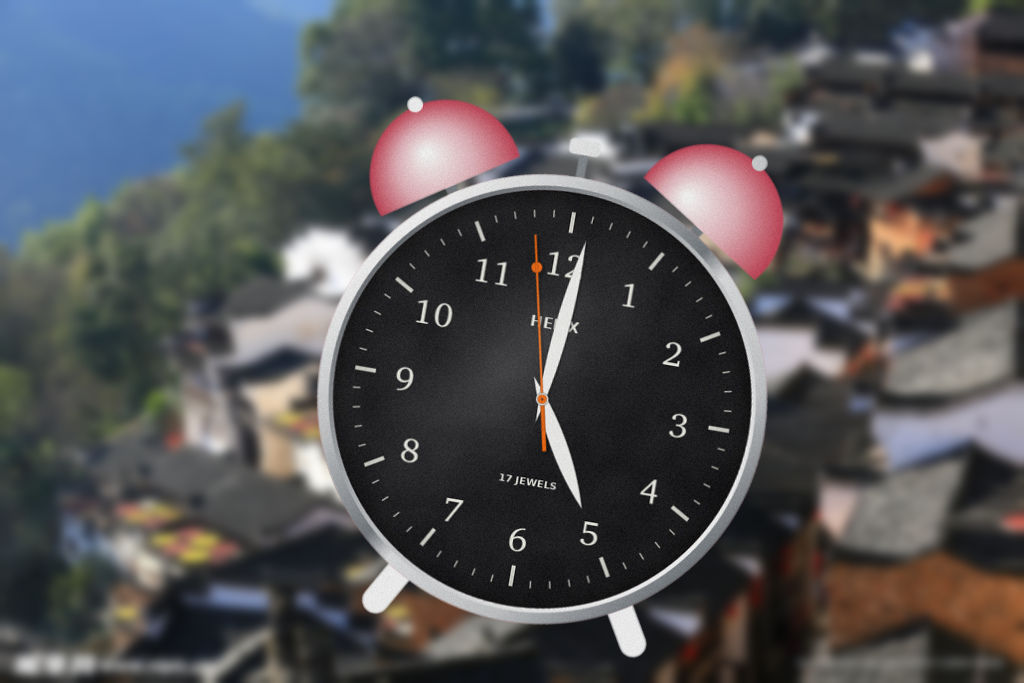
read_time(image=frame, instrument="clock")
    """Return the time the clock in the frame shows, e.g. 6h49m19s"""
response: 5h00m58s
